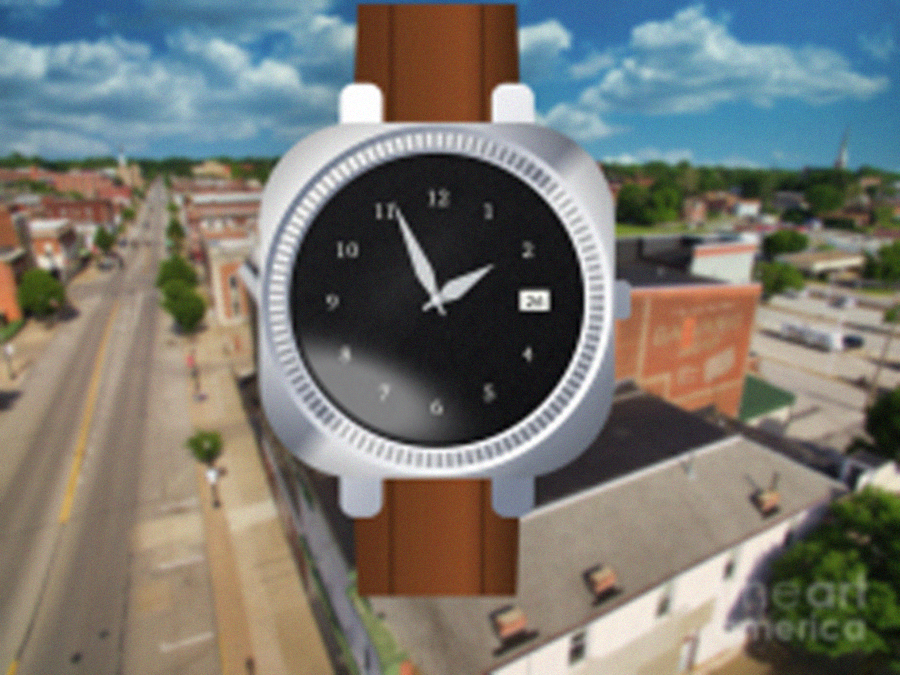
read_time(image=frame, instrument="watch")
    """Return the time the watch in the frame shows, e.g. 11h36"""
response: 1h56
